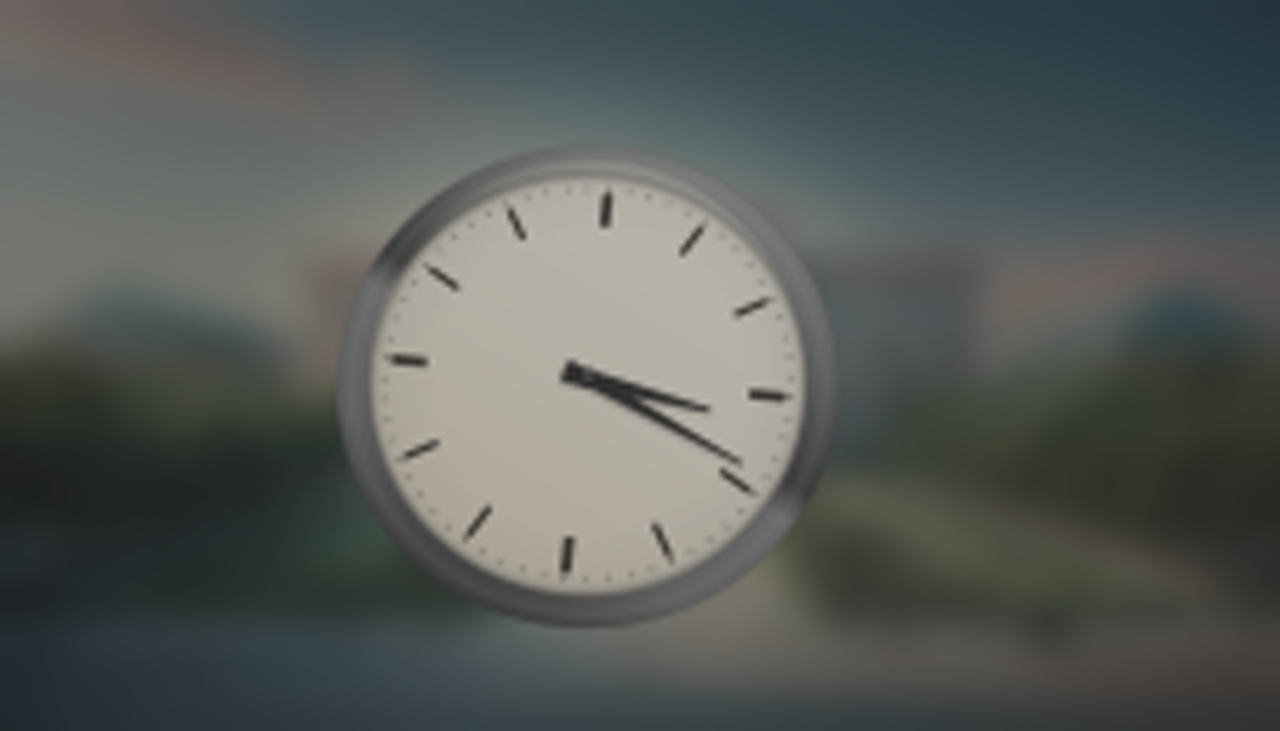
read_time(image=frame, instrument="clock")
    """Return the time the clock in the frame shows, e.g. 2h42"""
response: 3h19
